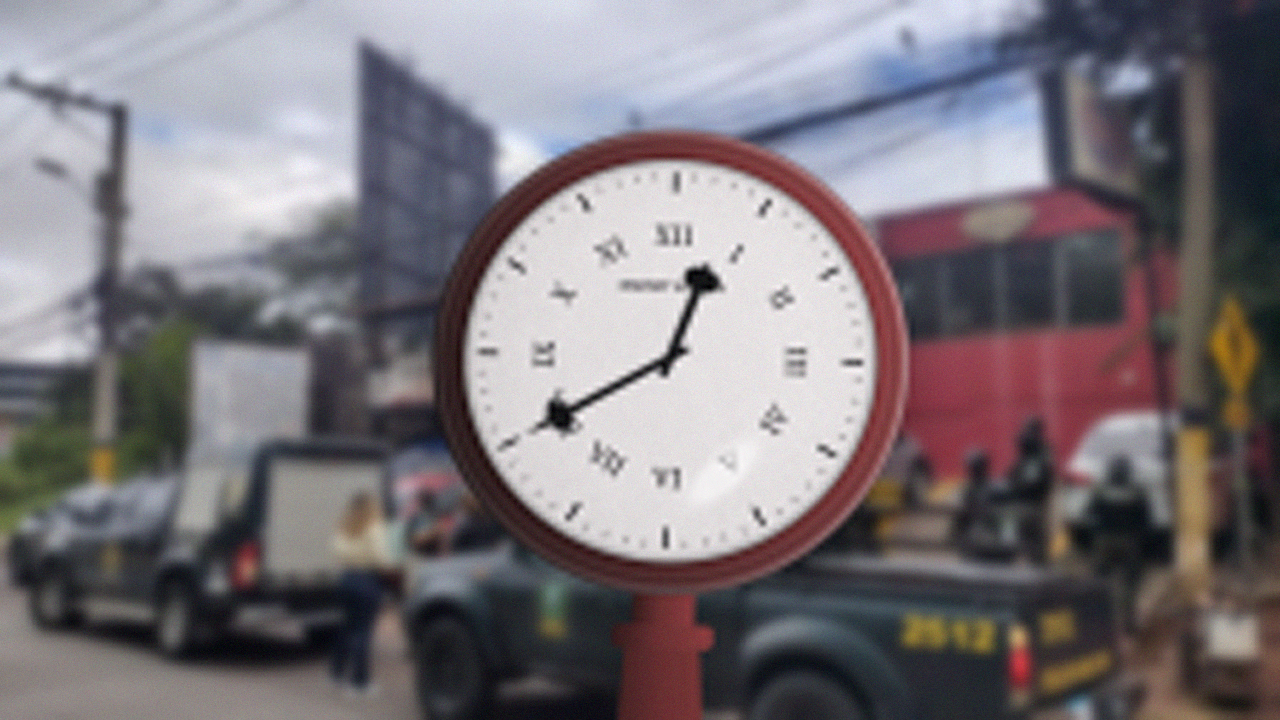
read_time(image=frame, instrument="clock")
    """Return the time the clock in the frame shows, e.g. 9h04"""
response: 12h40
